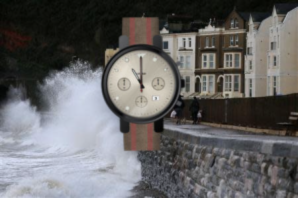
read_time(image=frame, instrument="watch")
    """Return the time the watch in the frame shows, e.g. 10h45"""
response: 11h00
